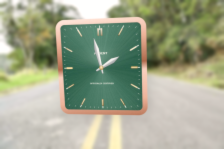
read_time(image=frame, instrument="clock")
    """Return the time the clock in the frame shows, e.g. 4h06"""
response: 1h58
